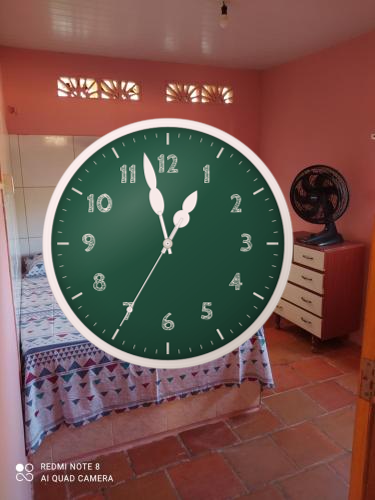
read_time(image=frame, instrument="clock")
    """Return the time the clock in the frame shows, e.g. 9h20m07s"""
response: 12h57m35s
